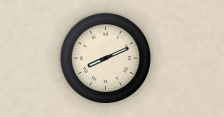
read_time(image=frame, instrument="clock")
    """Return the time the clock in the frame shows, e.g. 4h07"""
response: 8h11
